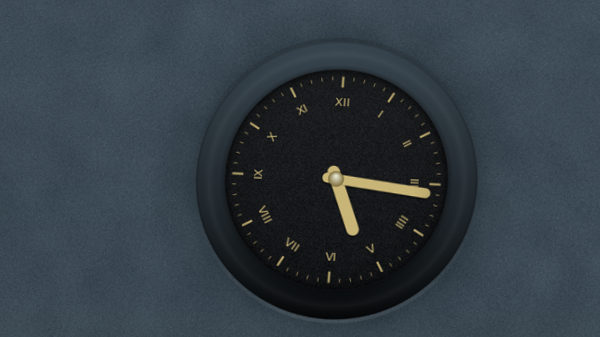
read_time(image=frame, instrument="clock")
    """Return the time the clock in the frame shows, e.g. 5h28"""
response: 5h16
